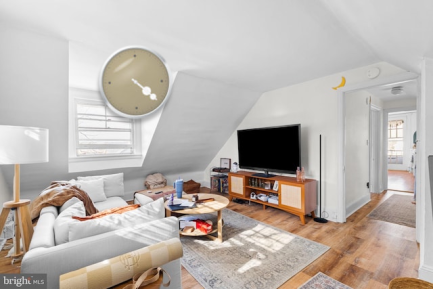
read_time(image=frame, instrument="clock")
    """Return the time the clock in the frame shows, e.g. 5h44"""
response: 4h22
